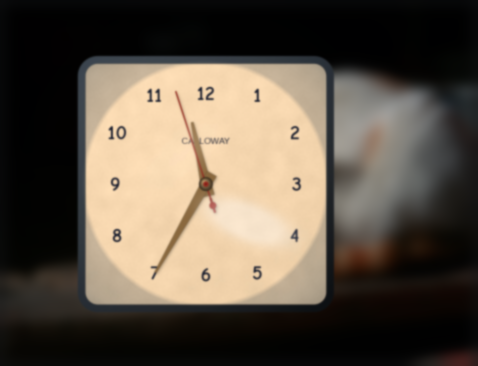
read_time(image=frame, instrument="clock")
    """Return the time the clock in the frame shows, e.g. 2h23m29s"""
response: 11h34m57s
